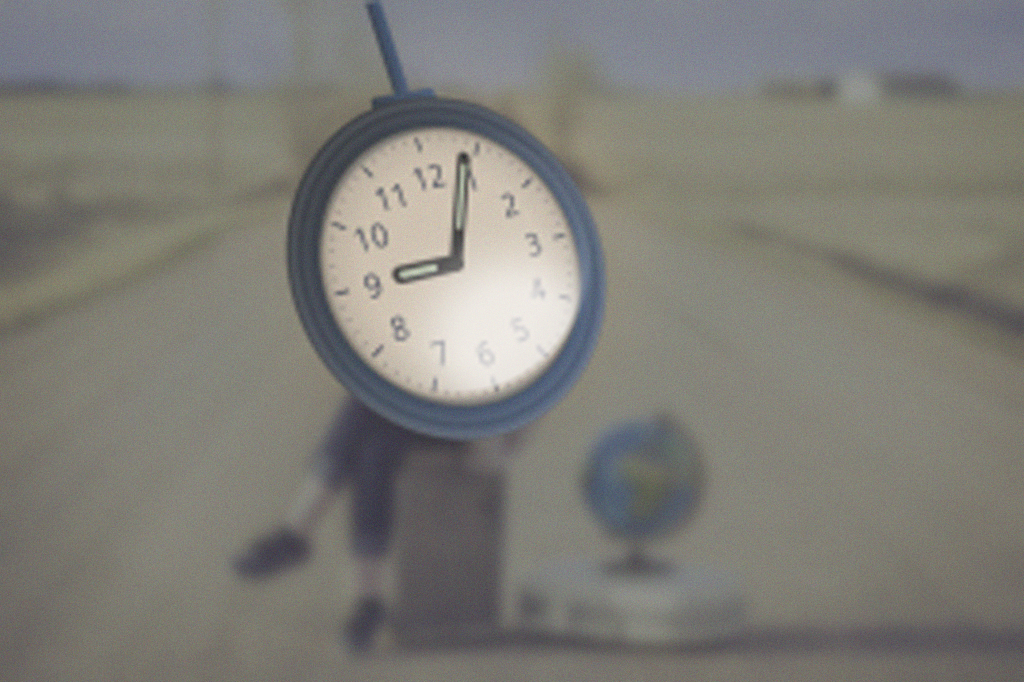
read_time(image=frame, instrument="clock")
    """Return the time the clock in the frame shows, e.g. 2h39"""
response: 9h04
